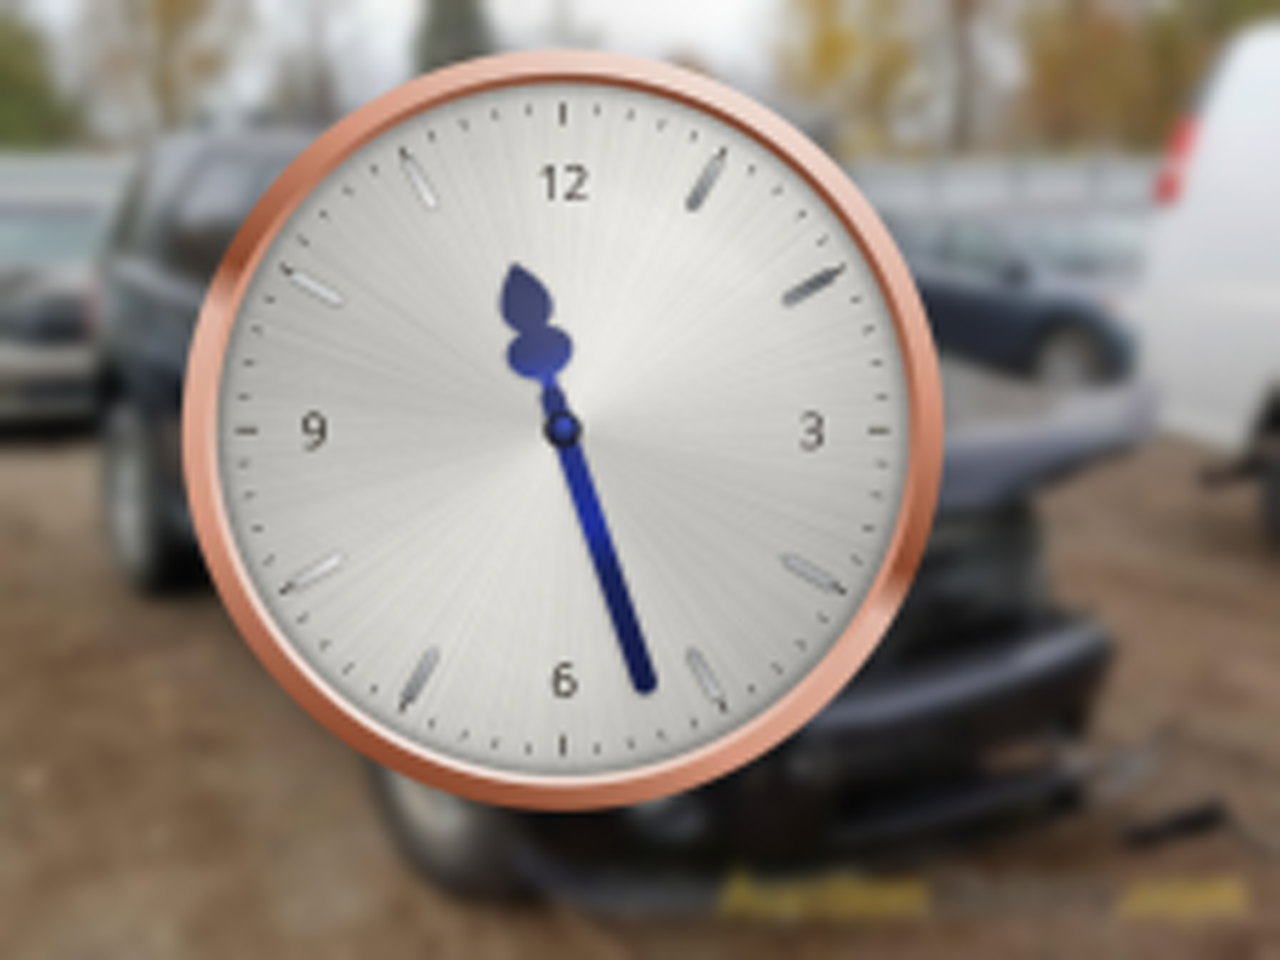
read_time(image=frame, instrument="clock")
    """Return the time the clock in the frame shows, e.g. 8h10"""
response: 11h27
